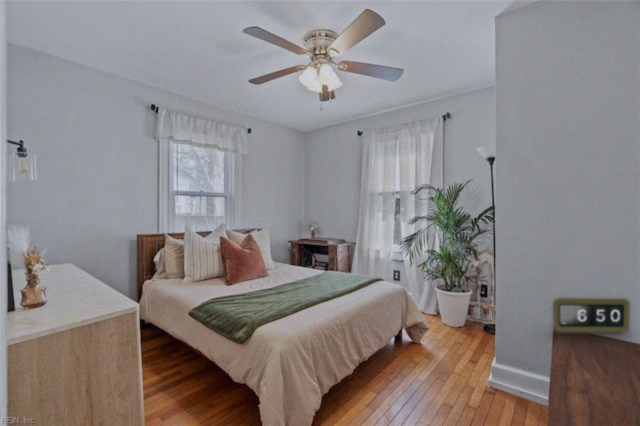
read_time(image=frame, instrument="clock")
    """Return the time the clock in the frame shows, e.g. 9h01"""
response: 6h50
